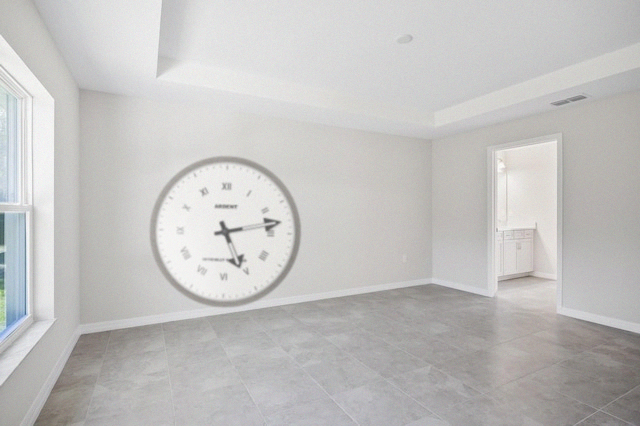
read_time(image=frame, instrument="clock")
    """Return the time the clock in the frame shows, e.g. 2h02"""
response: 5h13
